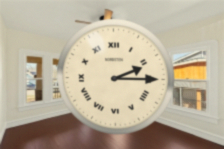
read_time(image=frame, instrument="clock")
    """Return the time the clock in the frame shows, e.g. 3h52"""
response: 2h15
